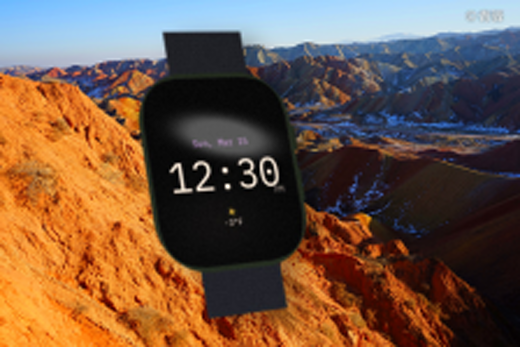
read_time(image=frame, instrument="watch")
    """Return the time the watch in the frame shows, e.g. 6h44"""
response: 12h30
